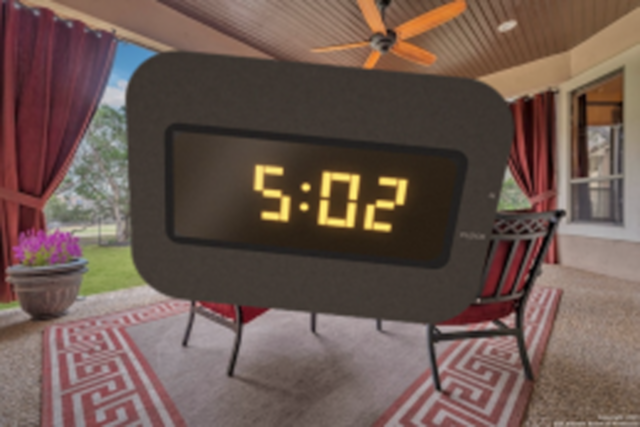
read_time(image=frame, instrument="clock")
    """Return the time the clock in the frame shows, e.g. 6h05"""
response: 5h02
